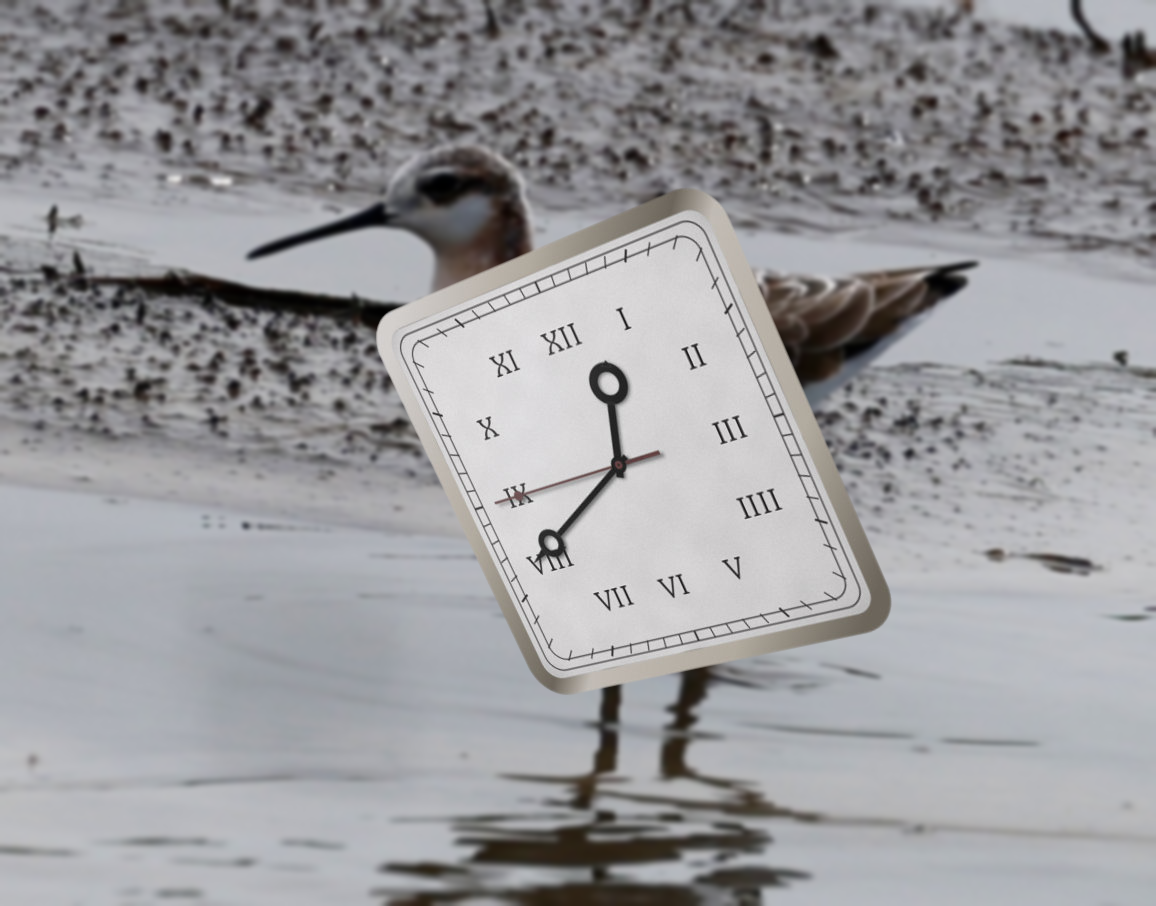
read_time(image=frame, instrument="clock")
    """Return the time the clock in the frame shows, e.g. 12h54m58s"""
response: 12h40m45s
